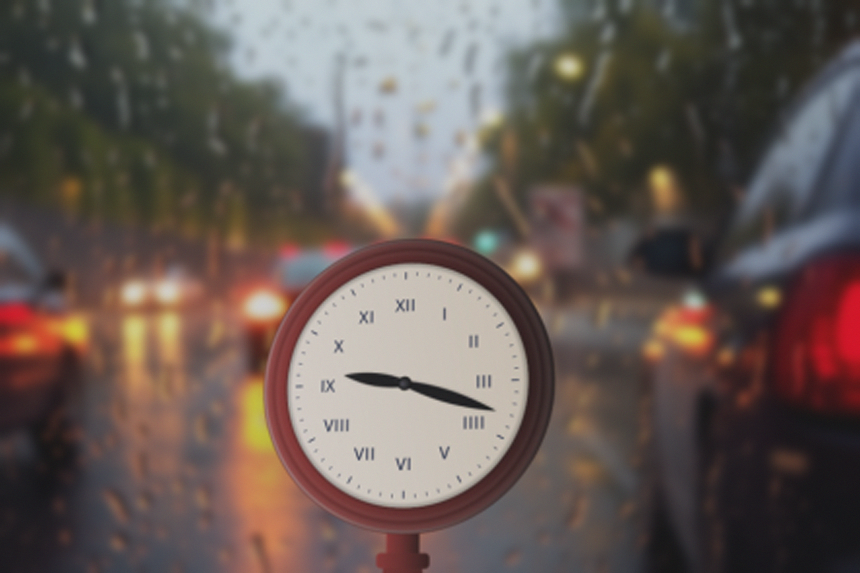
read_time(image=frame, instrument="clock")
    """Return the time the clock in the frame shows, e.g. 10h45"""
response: 9h18
